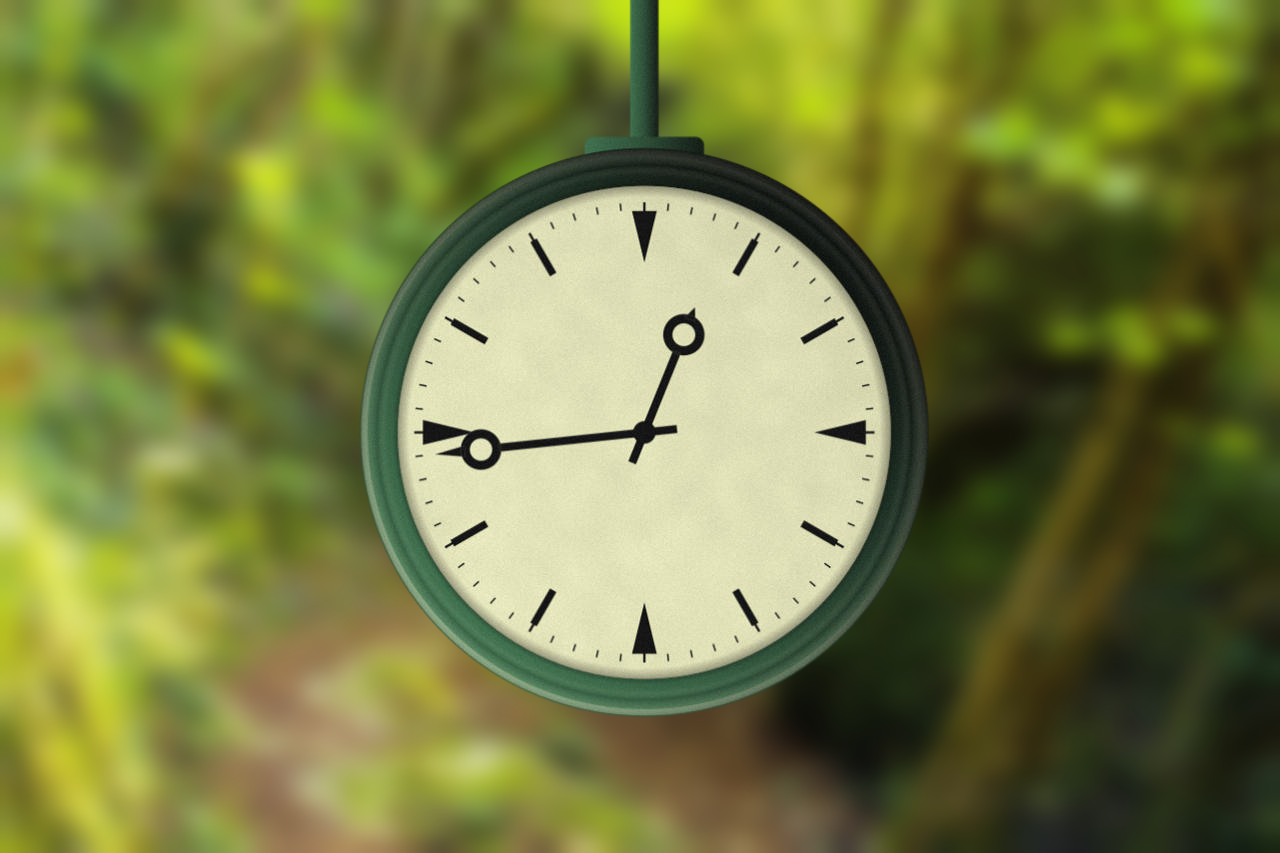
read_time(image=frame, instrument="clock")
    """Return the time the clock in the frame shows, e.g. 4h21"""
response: 12h44
